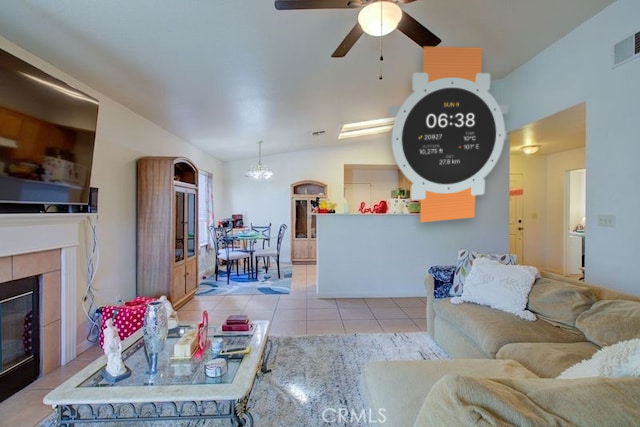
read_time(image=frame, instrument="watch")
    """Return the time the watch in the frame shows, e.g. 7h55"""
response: 6h38
